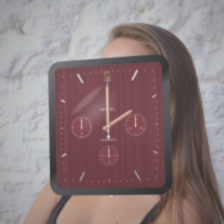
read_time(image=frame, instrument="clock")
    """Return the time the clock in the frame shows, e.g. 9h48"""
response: 2h00
